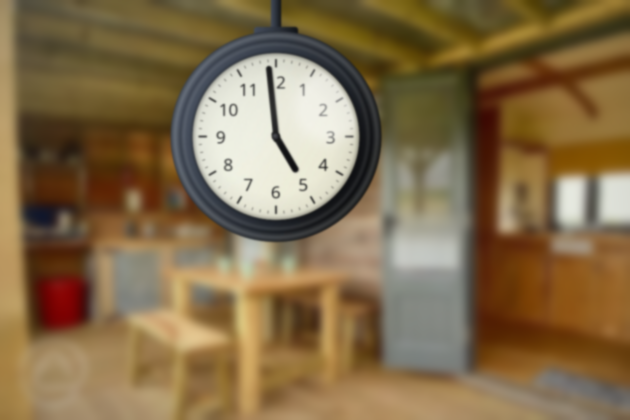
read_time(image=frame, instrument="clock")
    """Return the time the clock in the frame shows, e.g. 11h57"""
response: 4h59
